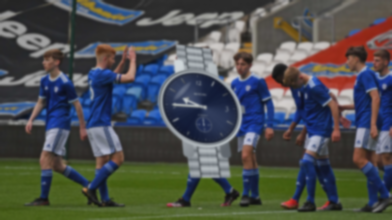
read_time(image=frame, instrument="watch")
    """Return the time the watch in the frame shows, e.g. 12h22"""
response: 9h45
